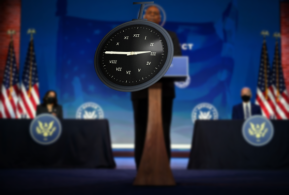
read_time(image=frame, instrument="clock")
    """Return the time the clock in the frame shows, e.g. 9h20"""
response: 2h45
